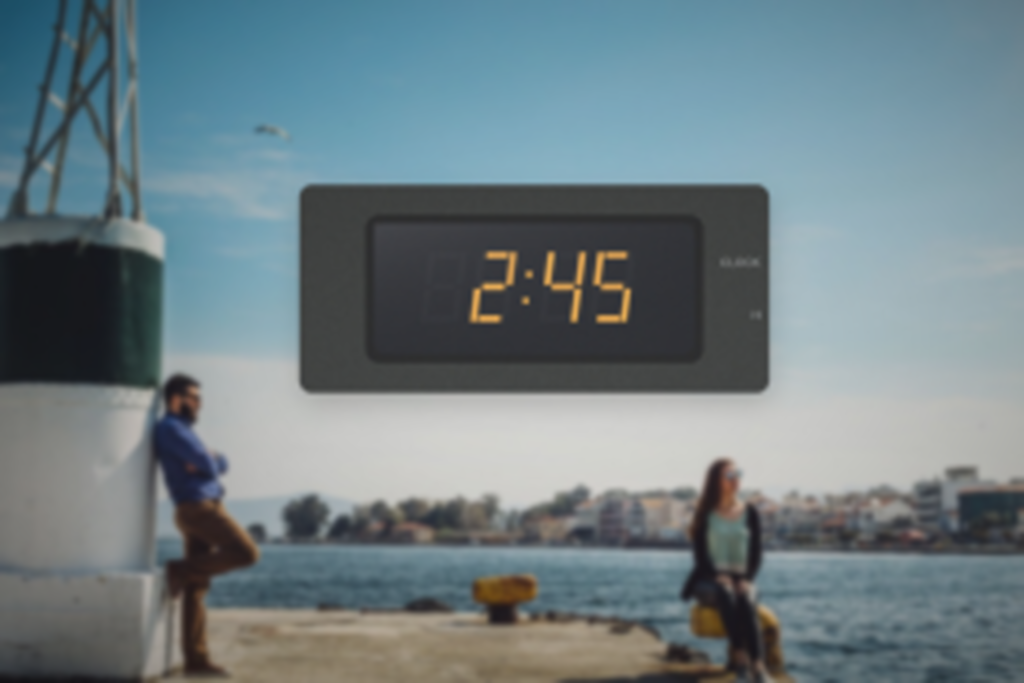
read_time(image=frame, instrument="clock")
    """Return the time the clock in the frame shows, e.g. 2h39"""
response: 2h45
